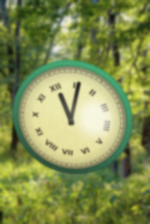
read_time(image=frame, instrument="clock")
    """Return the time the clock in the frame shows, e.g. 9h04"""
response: 12h06
